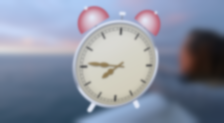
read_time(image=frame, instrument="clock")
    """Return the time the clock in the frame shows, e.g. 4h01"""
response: 7h46
